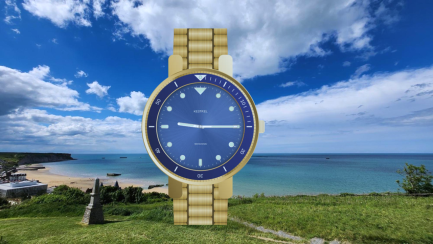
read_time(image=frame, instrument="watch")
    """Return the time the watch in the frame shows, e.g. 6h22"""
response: 9h15
